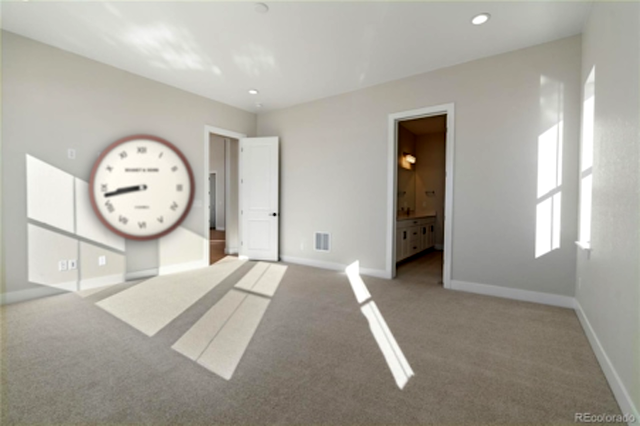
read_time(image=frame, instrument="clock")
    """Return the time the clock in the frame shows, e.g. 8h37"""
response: 8h43
